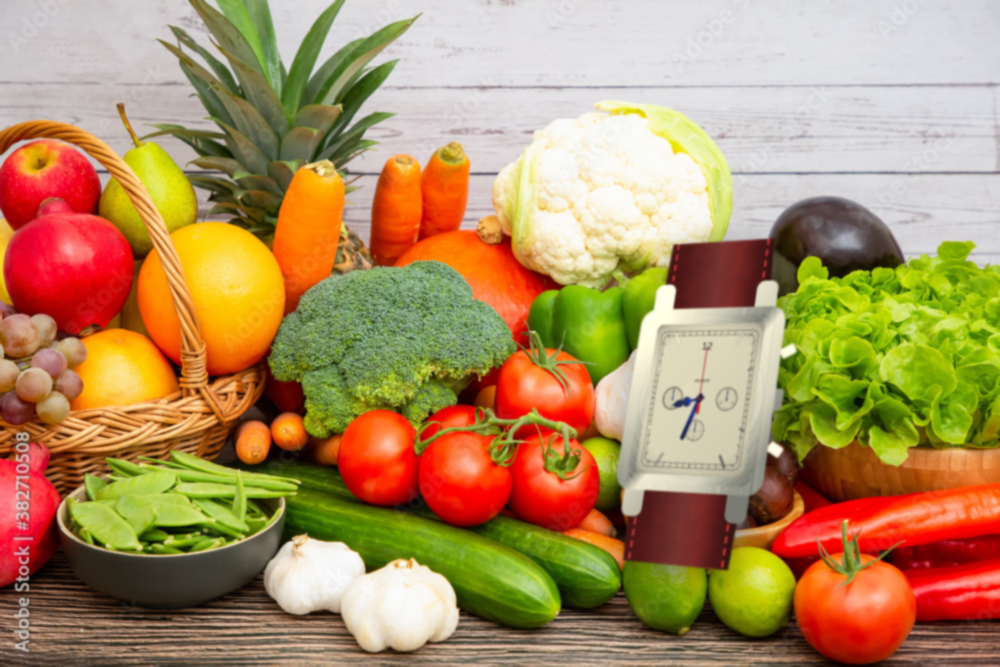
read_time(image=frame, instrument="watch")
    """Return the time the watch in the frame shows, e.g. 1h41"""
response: 8h33
